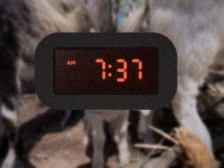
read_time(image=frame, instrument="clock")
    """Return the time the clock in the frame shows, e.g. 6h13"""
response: 7h37
